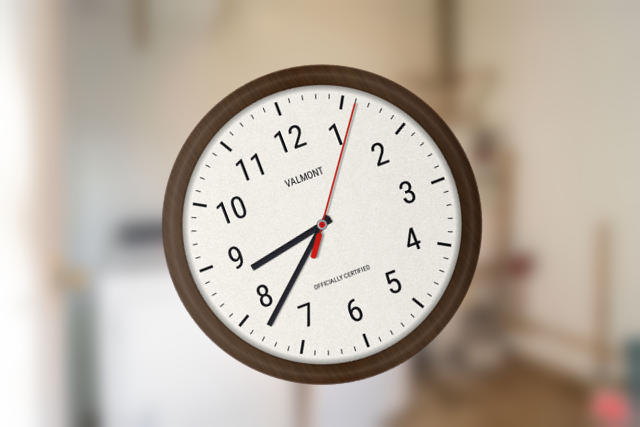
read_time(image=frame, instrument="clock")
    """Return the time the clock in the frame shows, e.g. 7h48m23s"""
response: 8h38m06s
